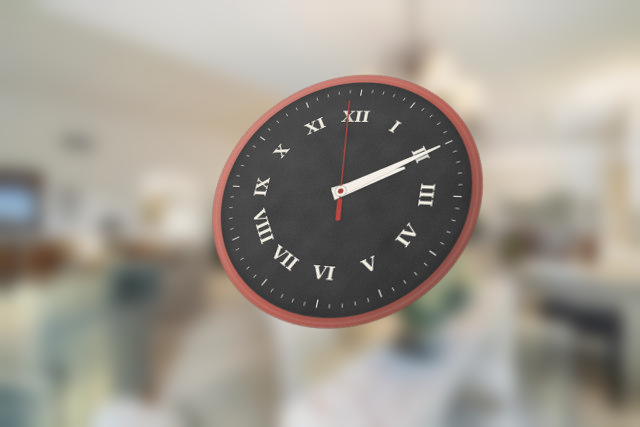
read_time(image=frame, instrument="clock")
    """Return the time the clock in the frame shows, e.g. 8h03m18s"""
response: 2h09m59s
